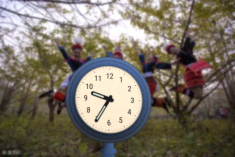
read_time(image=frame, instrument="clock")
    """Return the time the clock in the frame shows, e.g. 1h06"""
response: 9h35
